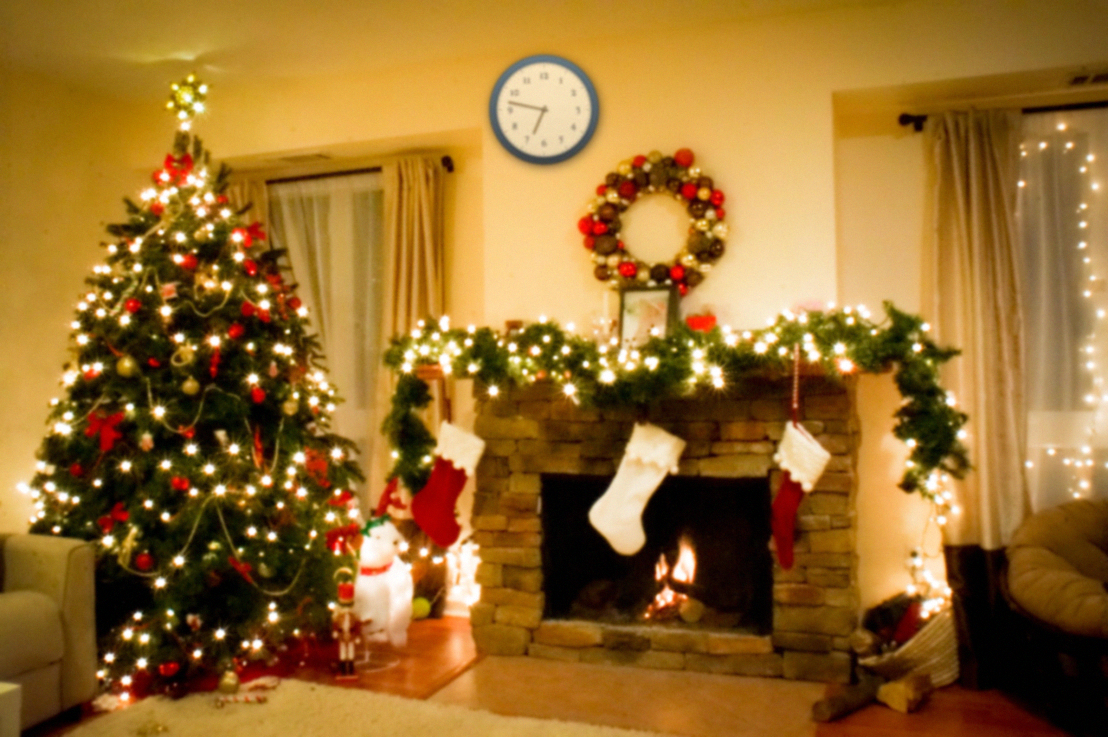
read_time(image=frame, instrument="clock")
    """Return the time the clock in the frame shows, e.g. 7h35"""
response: 6h47
